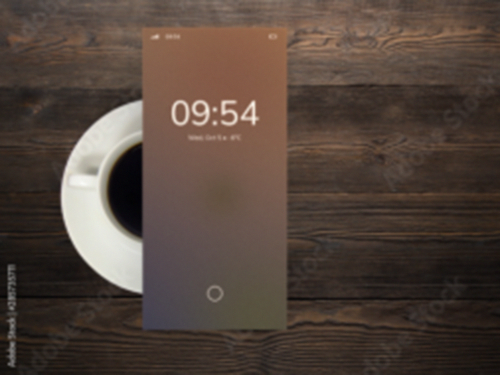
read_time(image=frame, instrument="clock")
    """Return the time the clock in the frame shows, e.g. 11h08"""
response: 9h54
